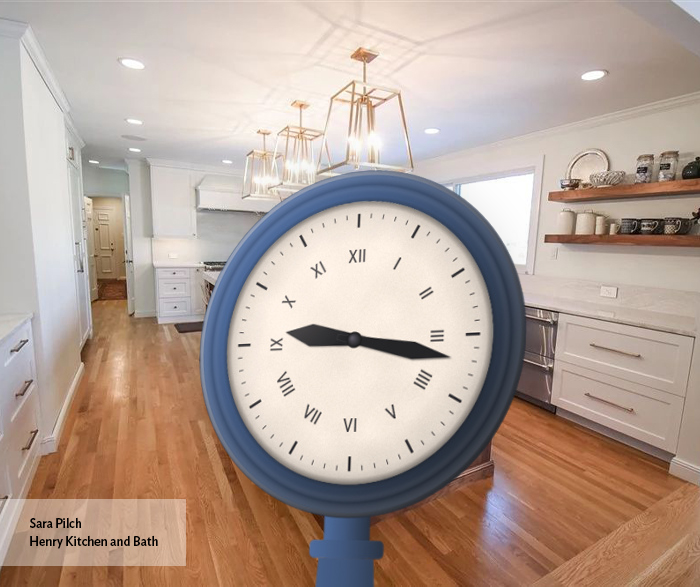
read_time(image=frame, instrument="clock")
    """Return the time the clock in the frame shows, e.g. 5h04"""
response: 9h17
